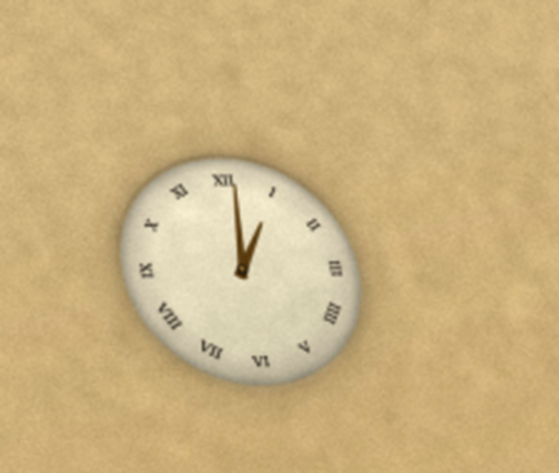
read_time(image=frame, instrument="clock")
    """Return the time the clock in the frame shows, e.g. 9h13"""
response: 1h01
